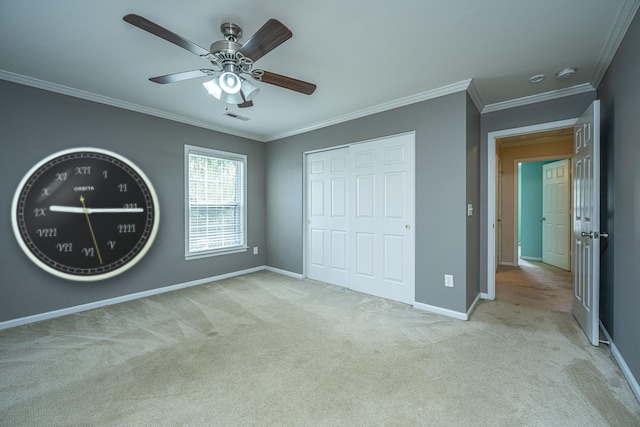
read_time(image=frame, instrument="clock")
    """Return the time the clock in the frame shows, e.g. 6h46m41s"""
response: 9h15m28s
